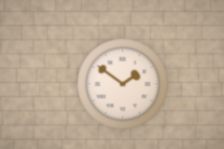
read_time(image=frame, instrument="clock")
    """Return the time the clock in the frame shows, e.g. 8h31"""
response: 1h51
